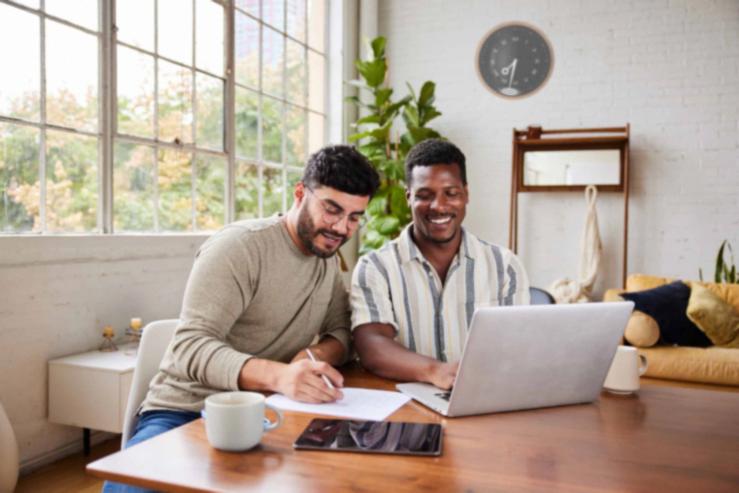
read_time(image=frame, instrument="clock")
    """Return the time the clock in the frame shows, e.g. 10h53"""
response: 7h32
